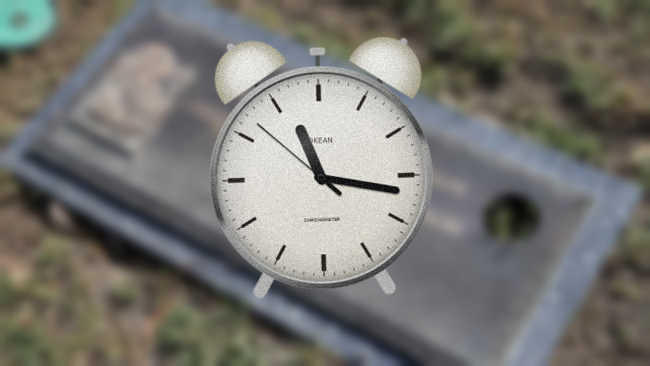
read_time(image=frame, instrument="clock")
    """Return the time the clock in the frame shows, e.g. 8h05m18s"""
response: 11h16m52s
